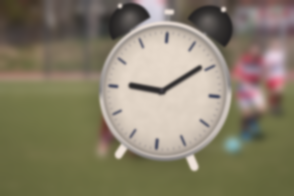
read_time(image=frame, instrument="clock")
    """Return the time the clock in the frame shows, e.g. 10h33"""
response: 9h09
